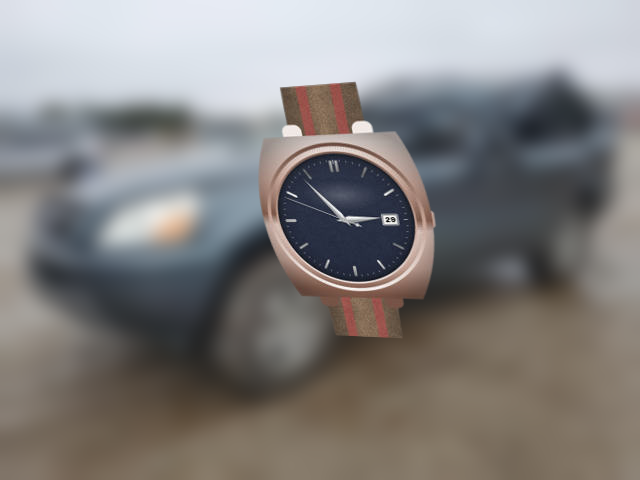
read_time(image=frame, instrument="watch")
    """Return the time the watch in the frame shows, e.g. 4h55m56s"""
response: 2h53m49s
